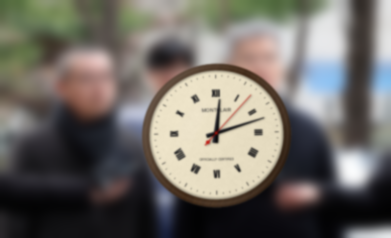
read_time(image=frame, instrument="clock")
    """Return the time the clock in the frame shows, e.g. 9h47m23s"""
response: 12h12m07s
